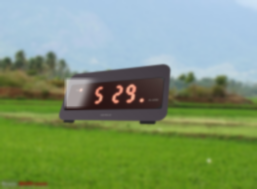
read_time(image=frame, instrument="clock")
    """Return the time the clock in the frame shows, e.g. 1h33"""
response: 5h29
